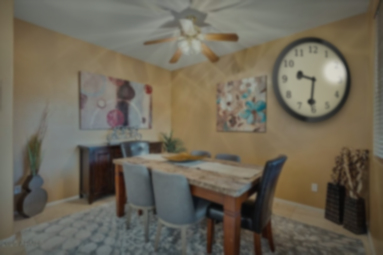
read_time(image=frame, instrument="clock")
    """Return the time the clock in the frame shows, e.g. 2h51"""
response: 9h31
